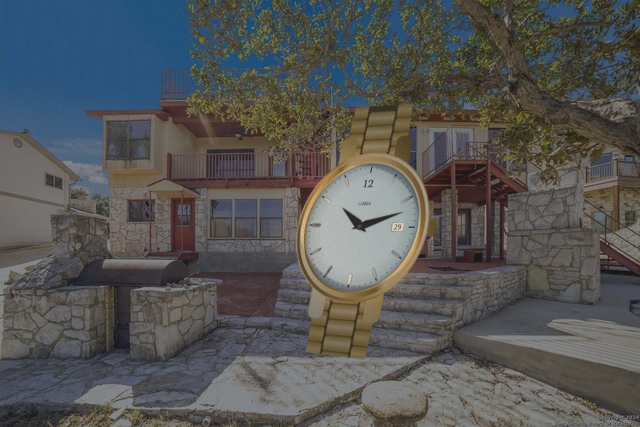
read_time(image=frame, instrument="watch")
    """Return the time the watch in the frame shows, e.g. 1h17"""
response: 10h12
